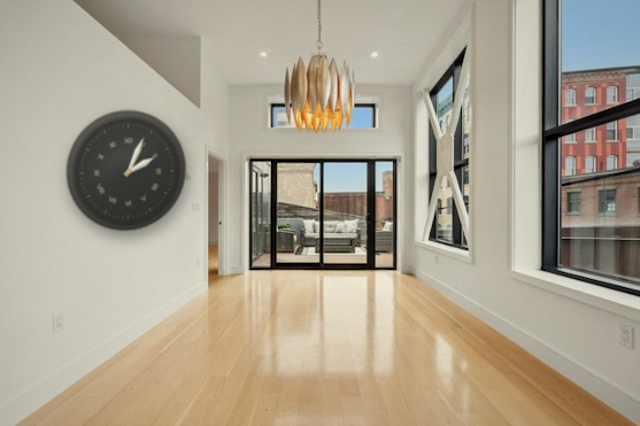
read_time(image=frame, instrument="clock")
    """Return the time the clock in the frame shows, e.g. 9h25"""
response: 2h04
